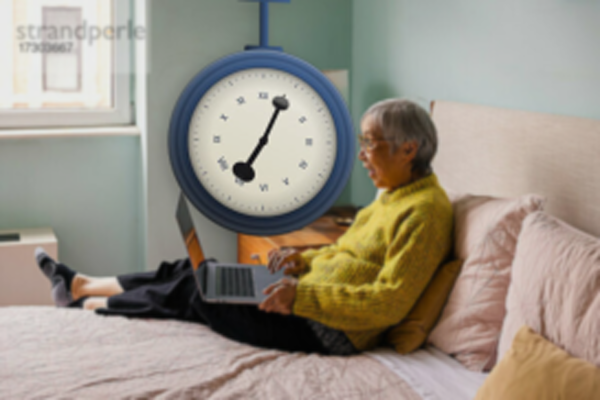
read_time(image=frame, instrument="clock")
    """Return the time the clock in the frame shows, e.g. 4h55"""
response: 7h04
